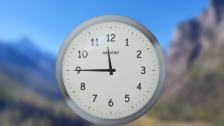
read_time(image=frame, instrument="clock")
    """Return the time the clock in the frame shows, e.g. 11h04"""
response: 11h45
